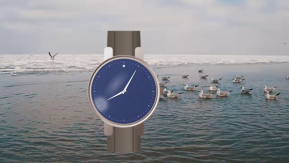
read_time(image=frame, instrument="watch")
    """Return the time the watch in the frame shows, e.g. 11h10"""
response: 8h05
